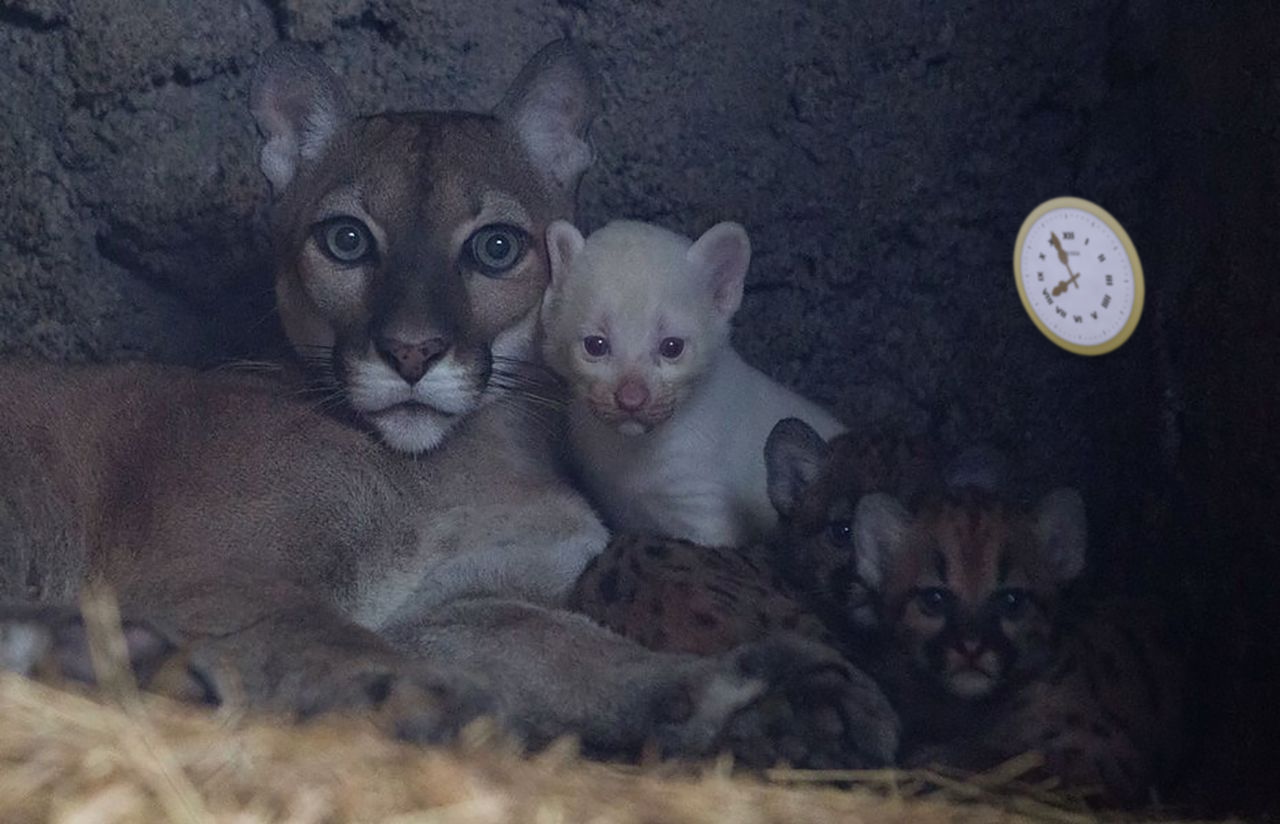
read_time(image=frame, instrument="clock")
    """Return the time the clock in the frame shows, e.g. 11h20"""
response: 7h56
